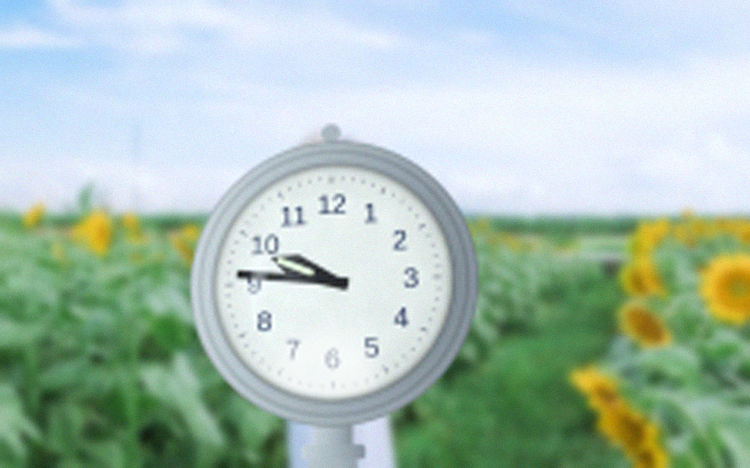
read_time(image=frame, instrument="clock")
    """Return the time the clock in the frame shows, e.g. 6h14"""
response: 9h46
